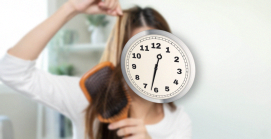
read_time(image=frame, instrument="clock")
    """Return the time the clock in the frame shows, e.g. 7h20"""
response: 12h32
